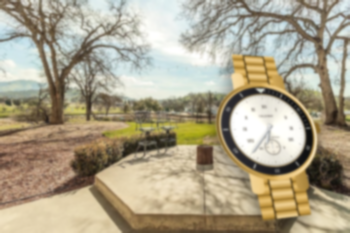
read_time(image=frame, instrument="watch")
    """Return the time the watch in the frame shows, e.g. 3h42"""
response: 6h37
